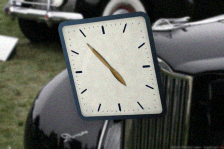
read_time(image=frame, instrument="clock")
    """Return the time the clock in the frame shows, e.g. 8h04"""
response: 4h54
